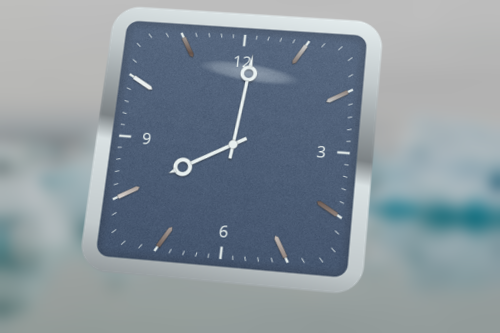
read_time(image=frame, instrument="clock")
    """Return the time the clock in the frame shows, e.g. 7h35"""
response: 8h01
